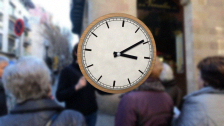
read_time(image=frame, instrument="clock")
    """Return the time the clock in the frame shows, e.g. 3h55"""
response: 3h09
